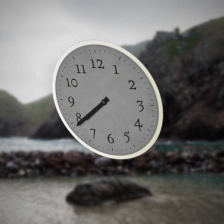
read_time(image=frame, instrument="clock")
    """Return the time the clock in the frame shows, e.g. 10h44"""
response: 7h39
